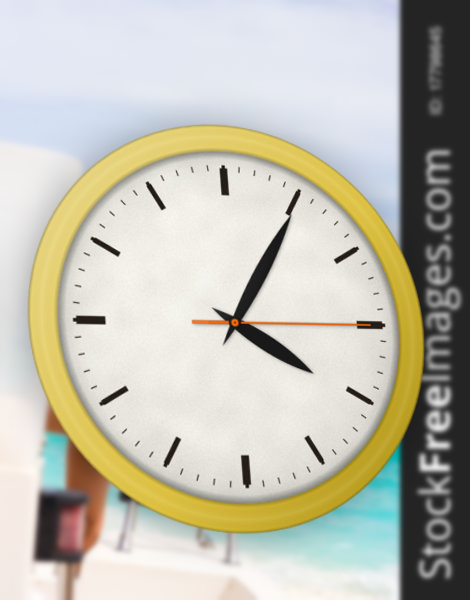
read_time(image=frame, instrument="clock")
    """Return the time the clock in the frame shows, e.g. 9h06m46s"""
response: 4h05m15s
